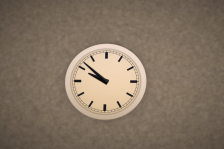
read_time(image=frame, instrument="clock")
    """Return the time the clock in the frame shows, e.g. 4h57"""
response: 9h52
